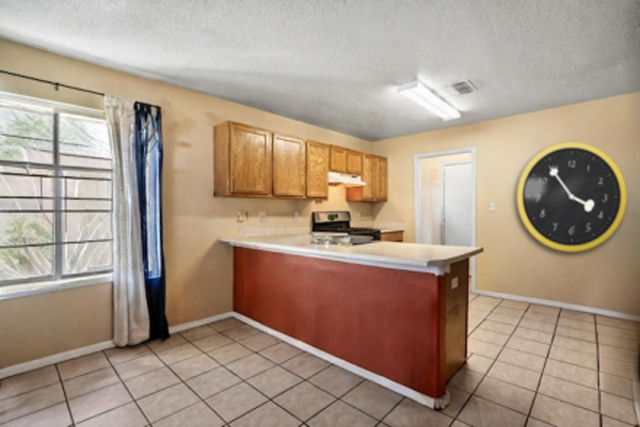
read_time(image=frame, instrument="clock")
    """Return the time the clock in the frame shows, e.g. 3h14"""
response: 3h54
